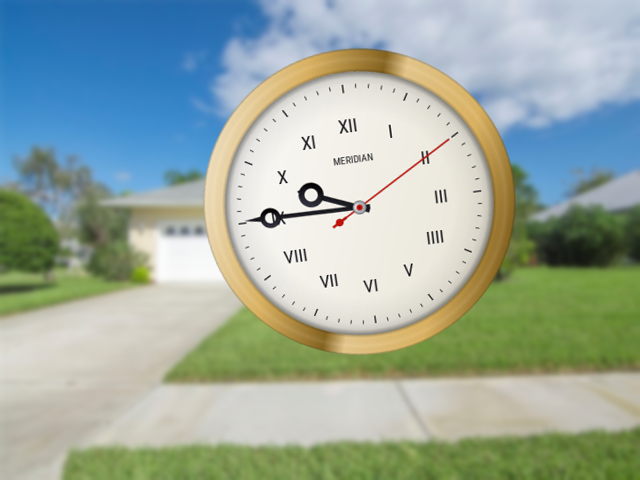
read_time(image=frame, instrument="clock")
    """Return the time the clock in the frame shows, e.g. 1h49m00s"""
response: 9h45m10s
